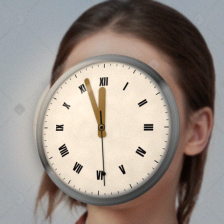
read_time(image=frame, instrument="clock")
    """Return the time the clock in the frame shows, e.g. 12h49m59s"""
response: 11h56m29s
